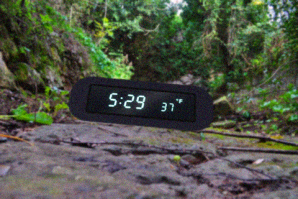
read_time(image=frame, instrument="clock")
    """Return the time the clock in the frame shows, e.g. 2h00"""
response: 5h29
